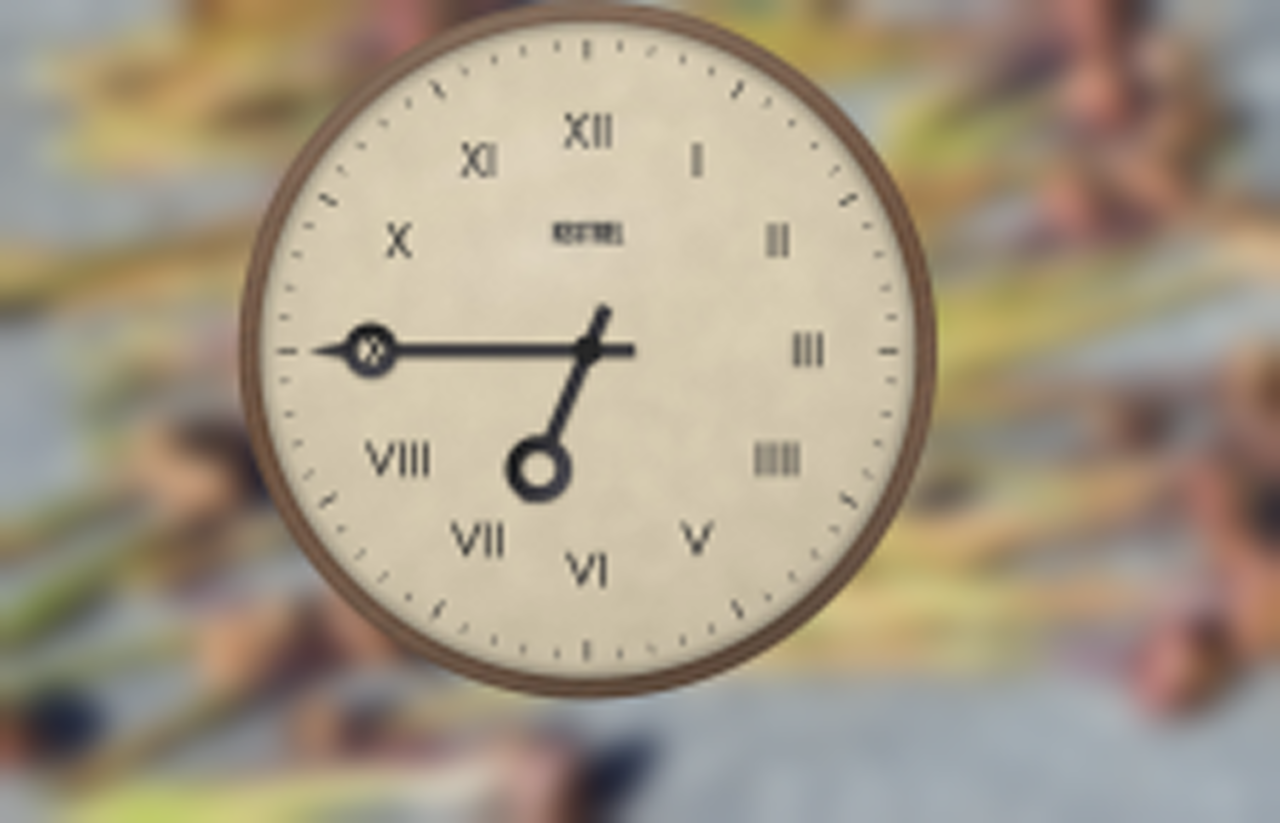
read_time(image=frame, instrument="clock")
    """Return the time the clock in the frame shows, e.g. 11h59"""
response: 6h45
